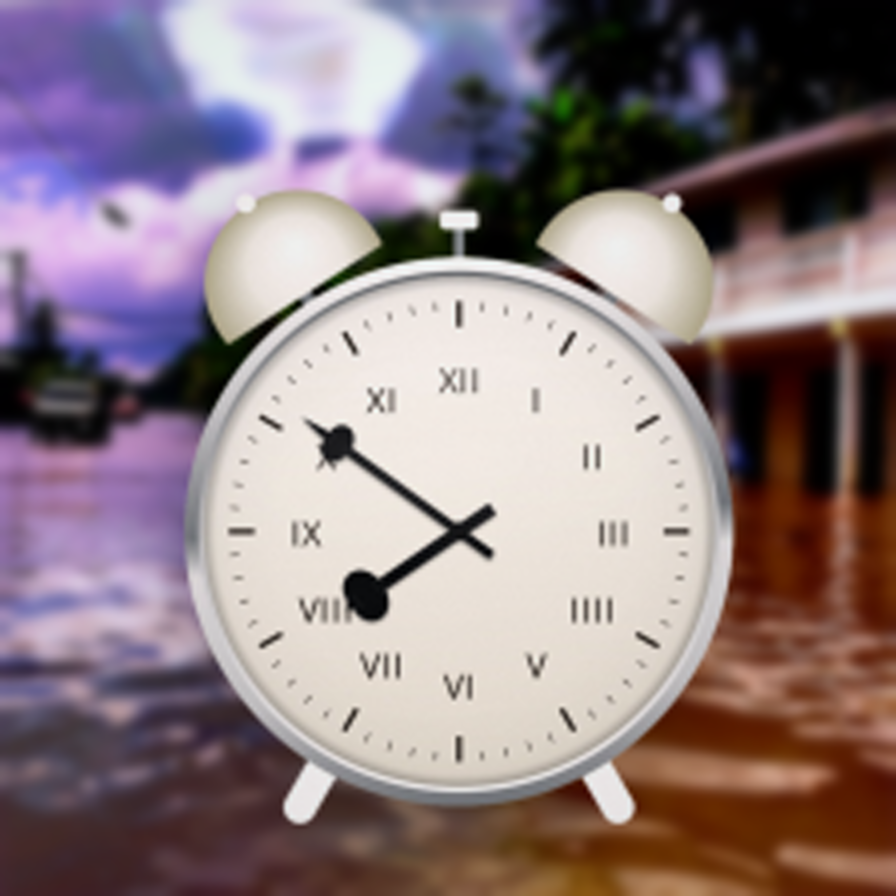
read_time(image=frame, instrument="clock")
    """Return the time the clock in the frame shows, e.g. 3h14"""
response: 7h51
